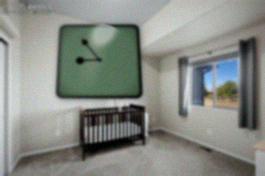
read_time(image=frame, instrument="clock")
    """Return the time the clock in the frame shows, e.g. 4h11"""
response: 8h54
